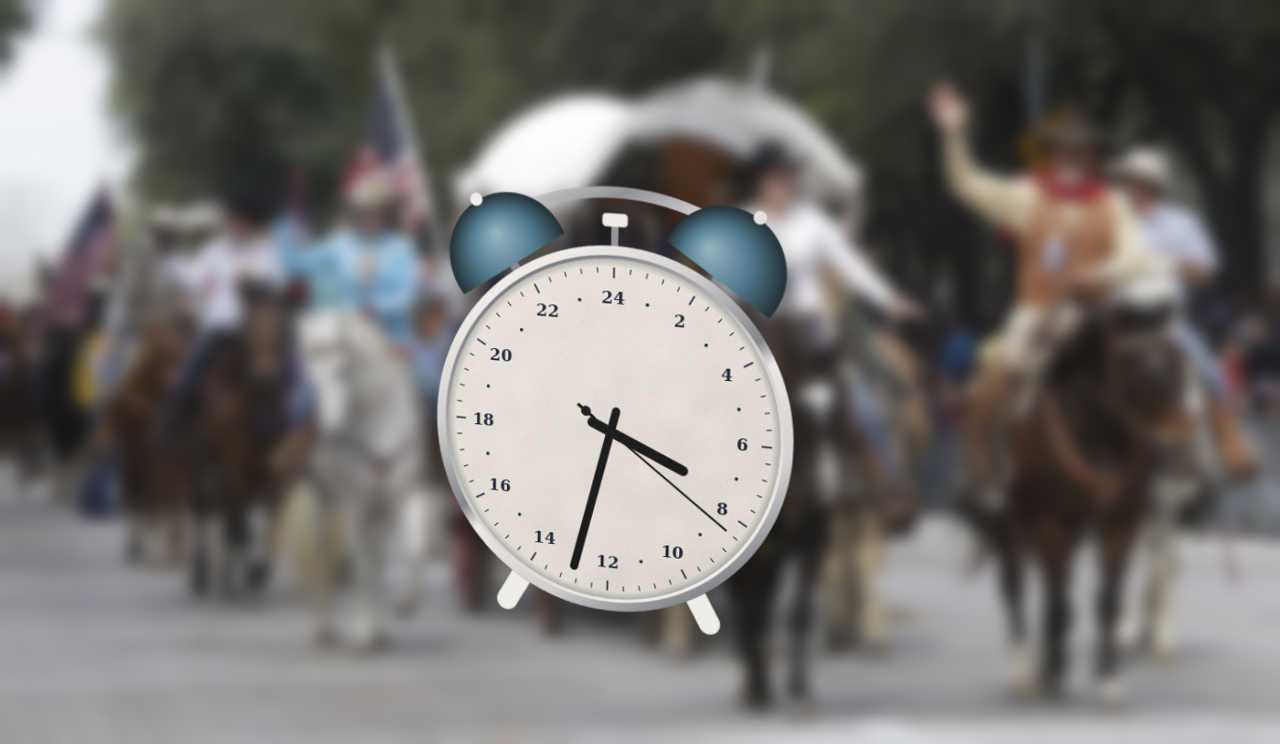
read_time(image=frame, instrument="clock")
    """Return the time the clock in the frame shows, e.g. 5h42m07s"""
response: 7h32m21s
